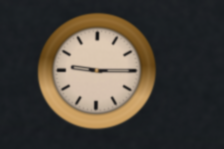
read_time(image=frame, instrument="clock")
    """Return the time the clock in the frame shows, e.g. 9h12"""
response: 9h15
